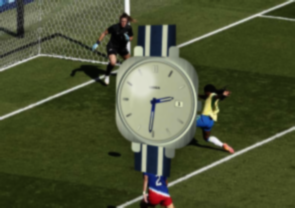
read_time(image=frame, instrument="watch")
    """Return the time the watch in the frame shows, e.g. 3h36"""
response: 2h31
